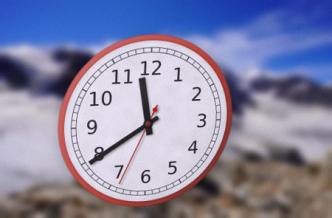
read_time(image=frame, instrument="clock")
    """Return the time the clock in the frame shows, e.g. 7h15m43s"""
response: 11h39m34s
